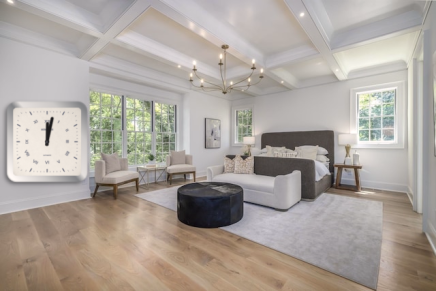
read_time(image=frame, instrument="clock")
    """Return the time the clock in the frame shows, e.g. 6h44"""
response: 12h02
